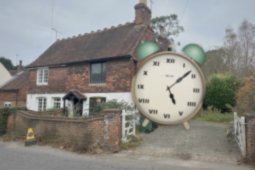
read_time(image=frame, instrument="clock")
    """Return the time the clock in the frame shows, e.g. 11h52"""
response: 5h08
